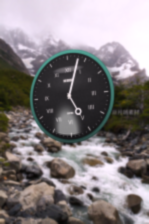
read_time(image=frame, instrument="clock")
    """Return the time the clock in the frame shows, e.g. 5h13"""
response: 5h03
